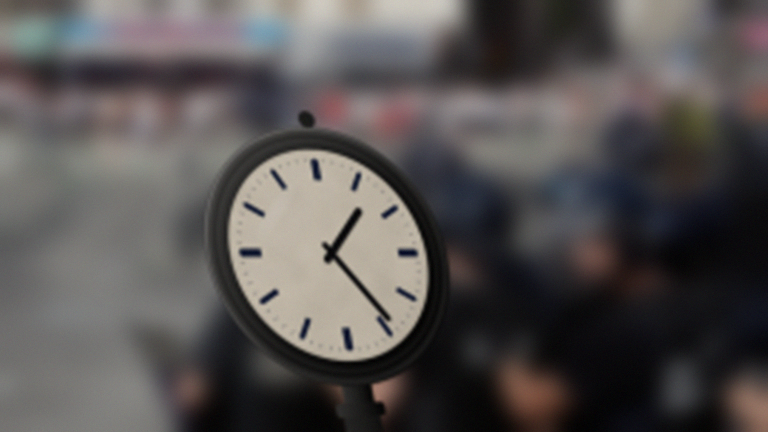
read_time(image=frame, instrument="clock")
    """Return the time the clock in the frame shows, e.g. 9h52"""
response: 1h24
